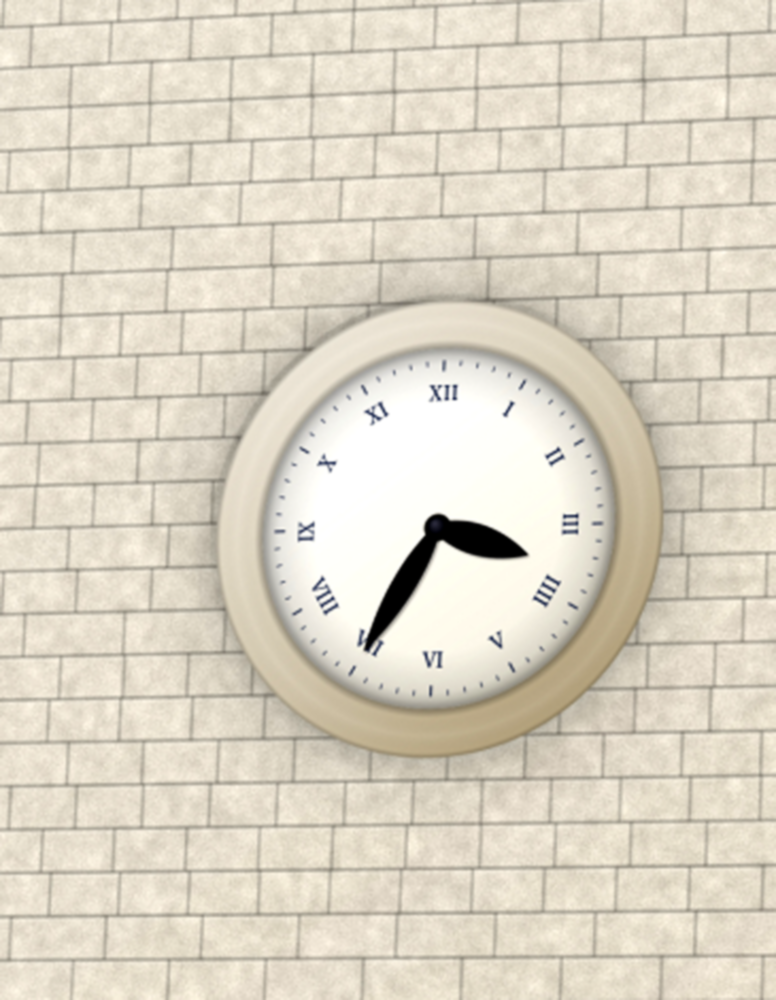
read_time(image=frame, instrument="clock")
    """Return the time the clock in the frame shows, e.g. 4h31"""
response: 3h35
